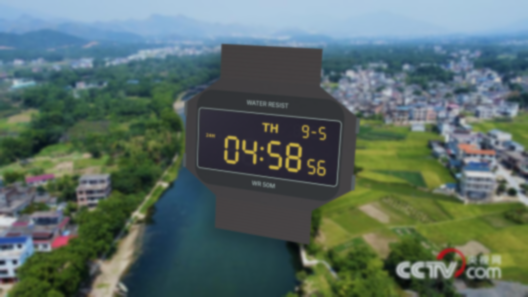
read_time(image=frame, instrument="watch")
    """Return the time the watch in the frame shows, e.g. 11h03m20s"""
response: 4h58m56s
